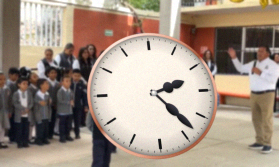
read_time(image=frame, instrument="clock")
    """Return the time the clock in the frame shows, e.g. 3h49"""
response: 2h23
